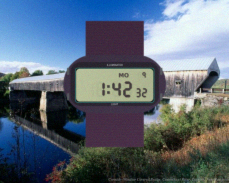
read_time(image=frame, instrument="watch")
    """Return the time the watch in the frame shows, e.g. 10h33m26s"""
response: 1h42m32s
